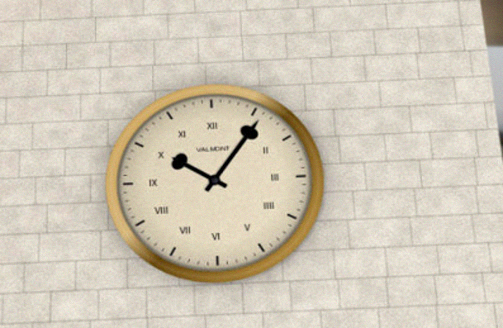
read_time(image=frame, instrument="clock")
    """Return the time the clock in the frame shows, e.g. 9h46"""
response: 10h06
